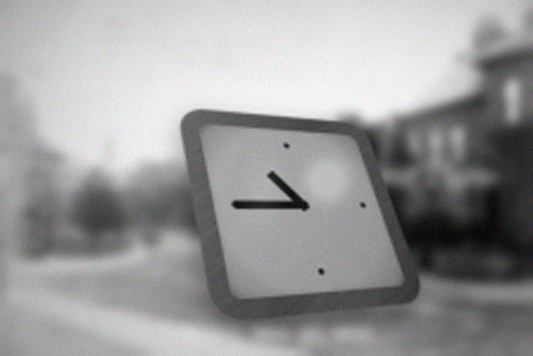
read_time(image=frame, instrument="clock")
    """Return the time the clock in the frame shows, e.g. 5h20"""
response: 10h45
